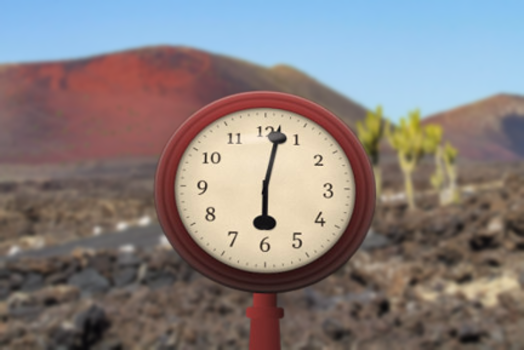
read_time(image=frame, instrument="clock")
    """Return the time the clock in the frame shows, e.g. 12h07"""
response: 6h02
